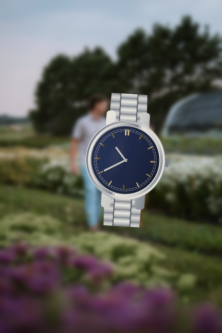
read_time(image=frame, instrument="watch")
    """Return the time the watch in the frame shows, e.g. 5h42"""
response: 10h40
